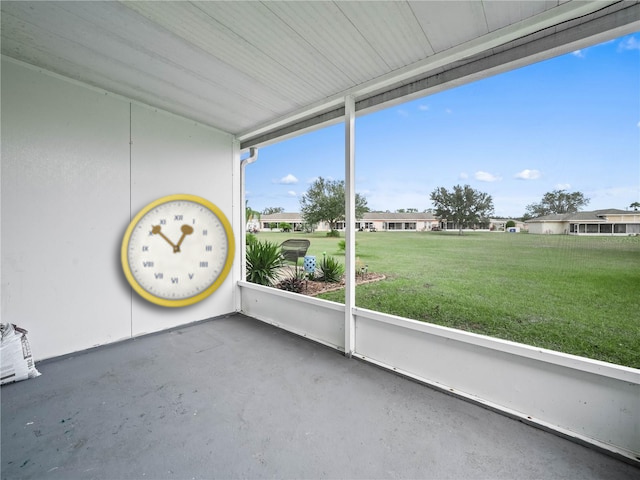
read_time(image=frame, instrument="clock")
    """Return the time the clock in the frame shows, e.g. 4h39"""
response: 12h52
